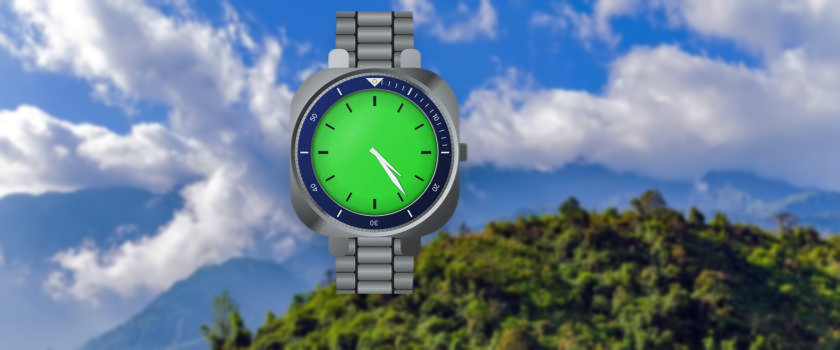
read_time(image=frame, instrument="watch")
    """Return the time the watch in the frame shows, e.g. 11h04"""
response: 4h24
